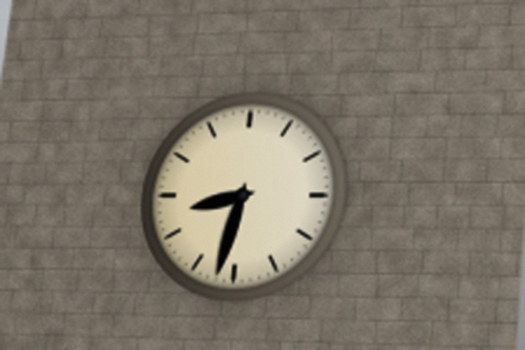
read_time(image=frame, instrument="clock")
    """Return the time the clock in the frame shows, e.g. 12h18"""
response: 8h32
